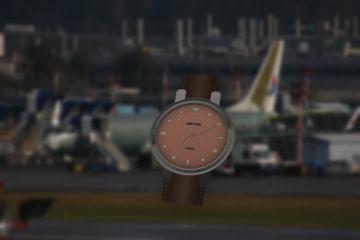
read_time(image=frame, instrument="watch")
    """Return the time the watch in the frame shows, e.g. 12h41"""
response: 7h10
